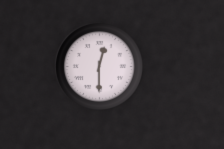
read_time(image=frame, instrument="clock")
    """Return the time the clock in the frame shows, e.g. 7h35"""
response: 12h30
